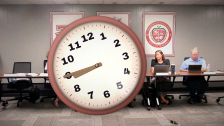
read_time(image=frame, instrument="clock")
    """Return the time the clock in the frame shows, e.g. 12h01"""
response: 8h45
